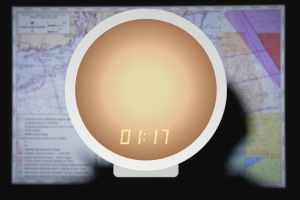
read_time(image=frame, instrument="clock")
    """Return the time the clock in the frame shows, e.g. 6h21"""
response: 1h17
